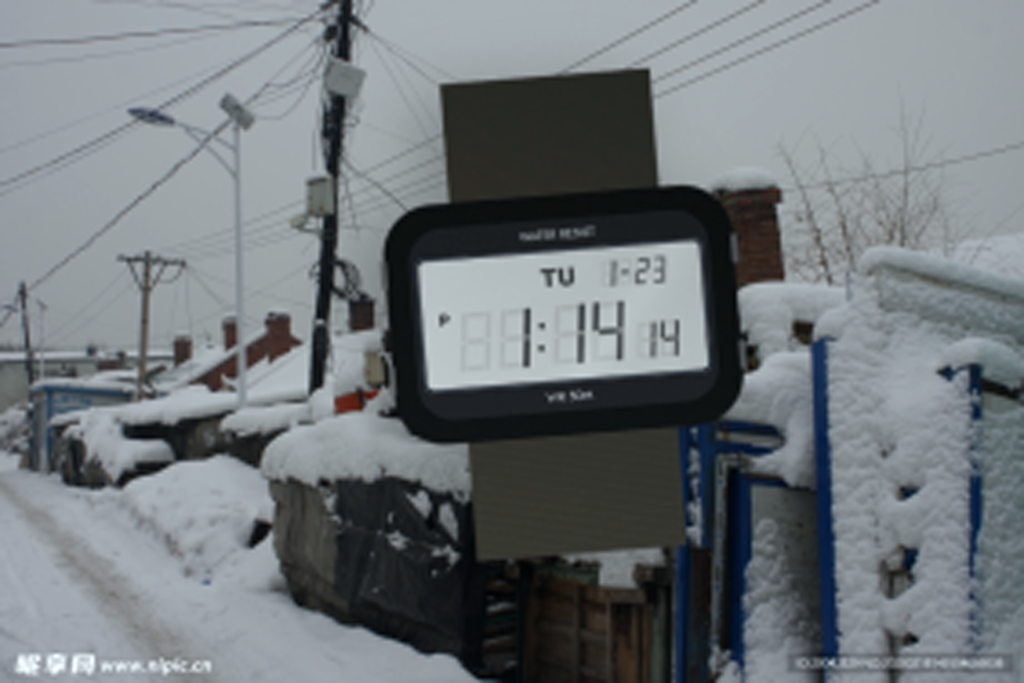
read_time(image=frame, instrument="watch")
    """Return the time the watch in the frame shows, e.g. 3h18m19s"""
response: 1h14m14s
